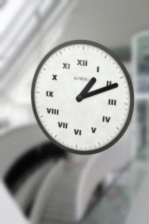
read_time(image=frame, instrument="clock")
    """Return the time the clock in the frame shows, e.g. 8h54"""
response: 1h11
